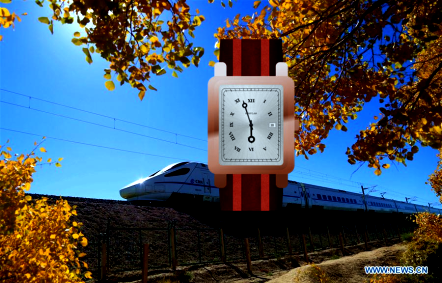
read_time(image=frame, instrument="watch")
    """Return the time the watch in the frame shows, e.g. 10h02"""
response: 5h57
